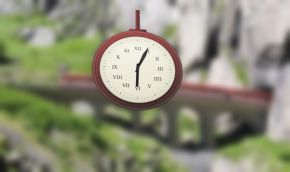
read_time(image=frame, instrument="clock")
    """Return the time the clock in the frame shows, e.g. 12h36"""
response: 6h04
